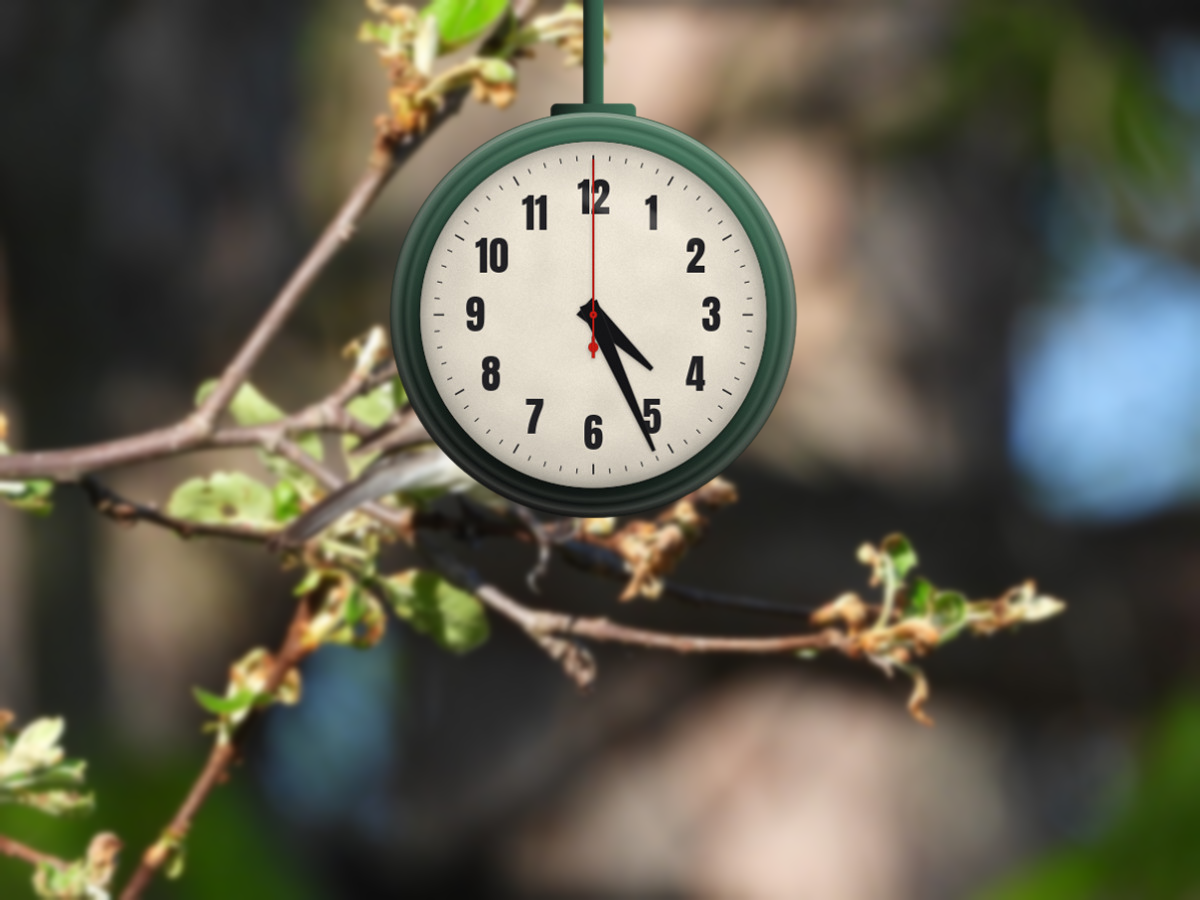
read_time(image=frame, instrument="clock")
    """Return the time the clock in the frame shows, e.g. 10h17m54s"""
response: 4h26m00s
